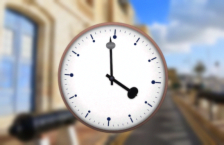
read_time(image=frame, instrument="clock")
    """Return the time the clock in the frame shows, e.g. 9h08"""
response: 3h59
